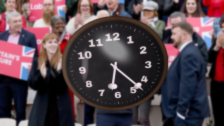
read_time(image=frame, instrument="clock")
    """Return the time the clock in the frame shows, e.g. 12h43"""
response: 6h23
